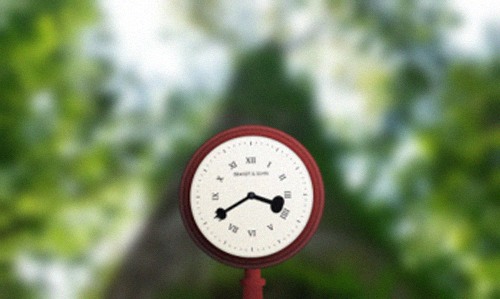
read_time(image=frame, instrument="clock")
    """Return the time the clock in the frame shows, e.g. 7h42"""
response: 3h40
